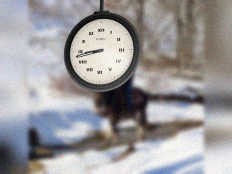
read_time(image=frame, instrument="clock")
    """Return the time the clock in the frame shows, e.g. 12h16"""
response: 8h43
